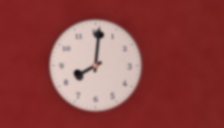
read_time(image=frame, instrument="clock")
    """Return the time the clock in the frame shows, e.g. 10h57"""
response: 8h01
